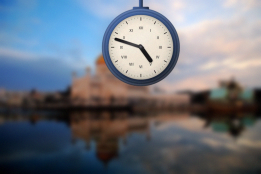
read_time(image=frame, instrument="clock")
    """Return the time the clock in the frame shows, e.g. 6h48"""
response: 4h48
